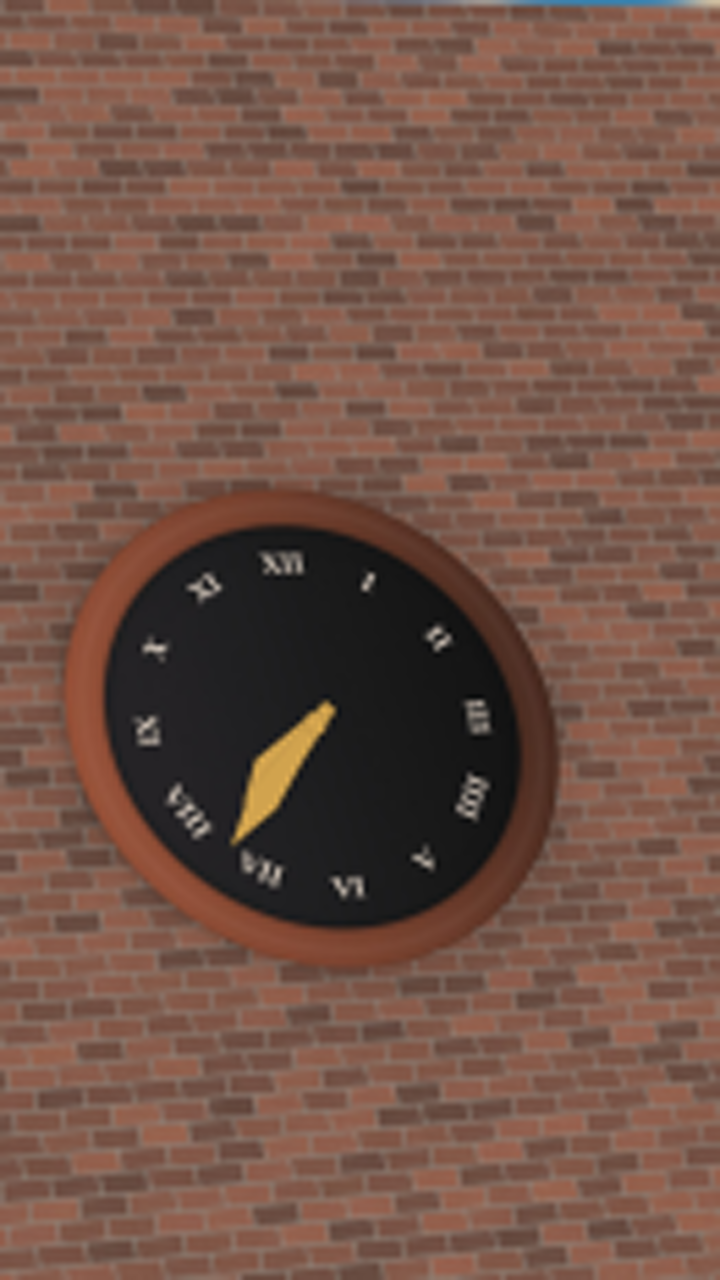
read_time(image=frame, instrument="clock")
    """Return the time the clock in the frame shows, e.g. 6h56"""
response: 7h37
